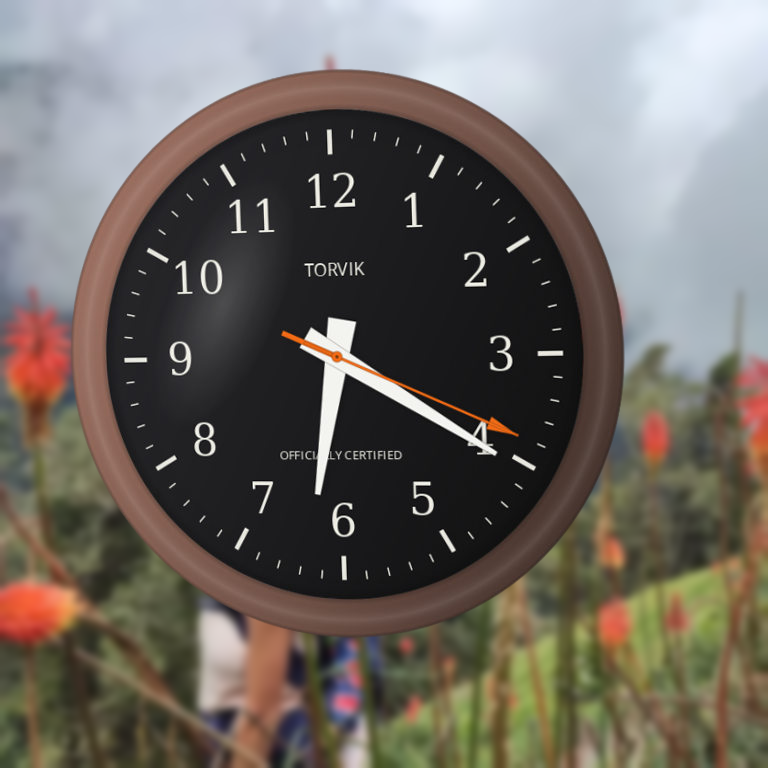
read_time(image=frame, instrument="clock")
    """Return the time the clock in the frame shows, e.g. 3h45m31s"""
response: 6h20m19s
